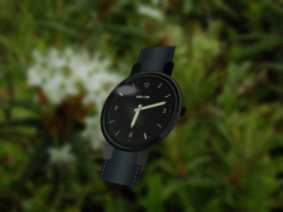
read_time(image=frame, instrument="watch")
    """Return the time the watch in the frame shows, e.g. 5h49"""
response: 6h12
